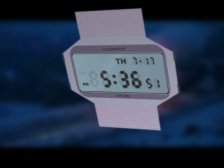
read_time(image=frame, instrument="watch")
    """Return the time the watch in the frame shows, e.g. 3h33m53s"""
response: 5h36m51s
